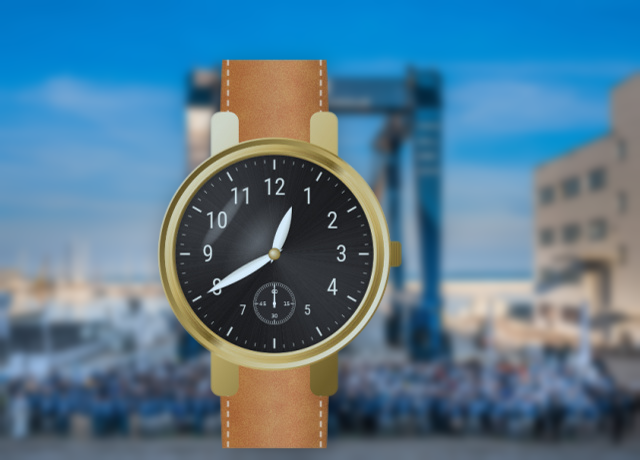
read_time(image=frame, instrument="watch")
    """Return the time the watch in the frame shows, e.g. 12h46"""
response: 12h40
